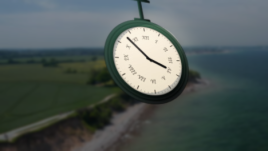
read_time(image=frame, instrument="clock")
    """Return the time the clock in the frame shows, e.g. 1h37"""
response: 3h53
